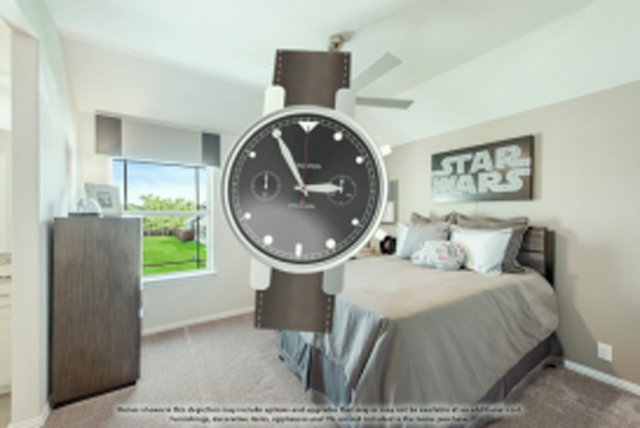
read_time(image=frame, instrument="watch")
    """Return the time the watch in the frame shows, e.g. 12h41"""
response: 2h55
